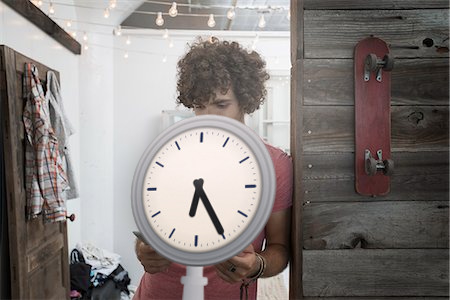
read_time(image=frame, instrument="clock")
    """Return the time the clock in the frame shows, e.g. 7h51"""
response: 6h25
